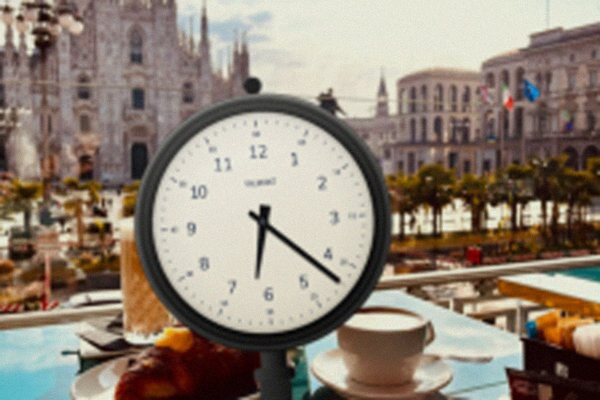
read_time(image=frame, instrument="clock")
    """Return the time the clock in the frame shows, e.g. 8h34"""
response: 6h22
